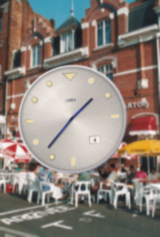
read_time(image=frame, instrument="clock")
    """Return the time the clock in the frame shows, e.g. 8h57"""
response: 1h37
